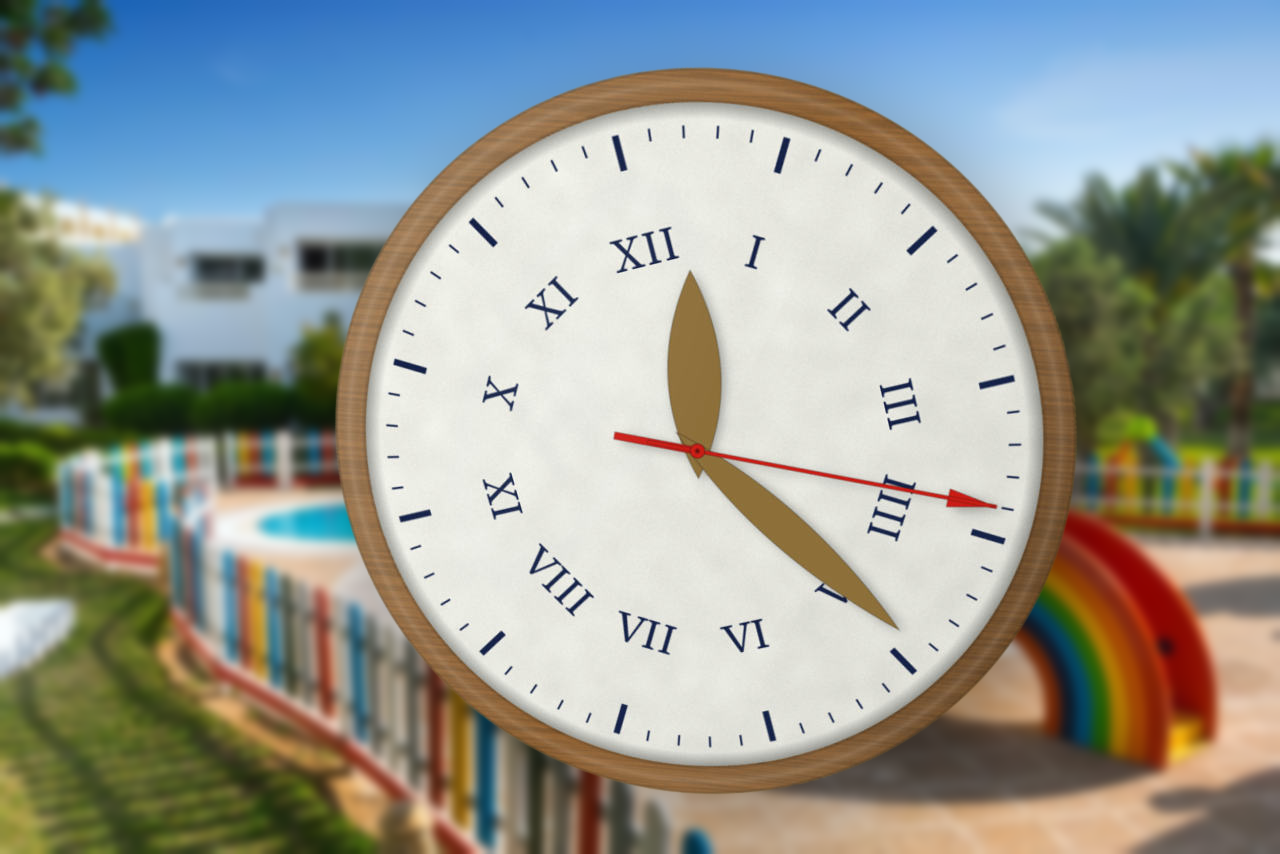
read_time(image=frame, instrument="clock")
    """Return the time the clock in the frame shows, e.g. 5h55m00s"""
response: 12h24m19s
